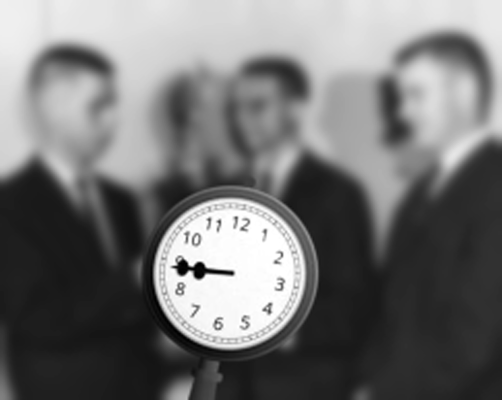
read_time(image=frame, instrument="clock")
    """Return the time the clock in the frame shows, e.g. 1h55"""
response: 8h44
